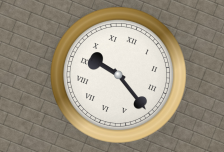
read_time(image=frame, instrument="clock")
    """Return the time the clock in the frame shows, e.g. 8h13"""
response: 9h20
